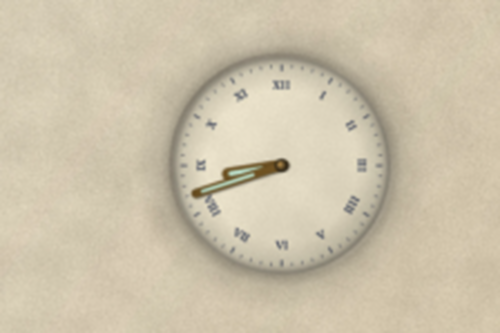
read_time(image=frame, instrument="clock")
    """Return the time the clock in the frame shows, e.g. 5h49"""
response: 8h42
